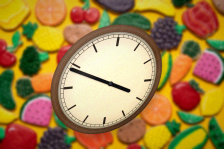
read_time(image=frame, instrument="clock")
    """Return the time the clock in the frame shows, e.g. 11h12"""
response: 3h49
